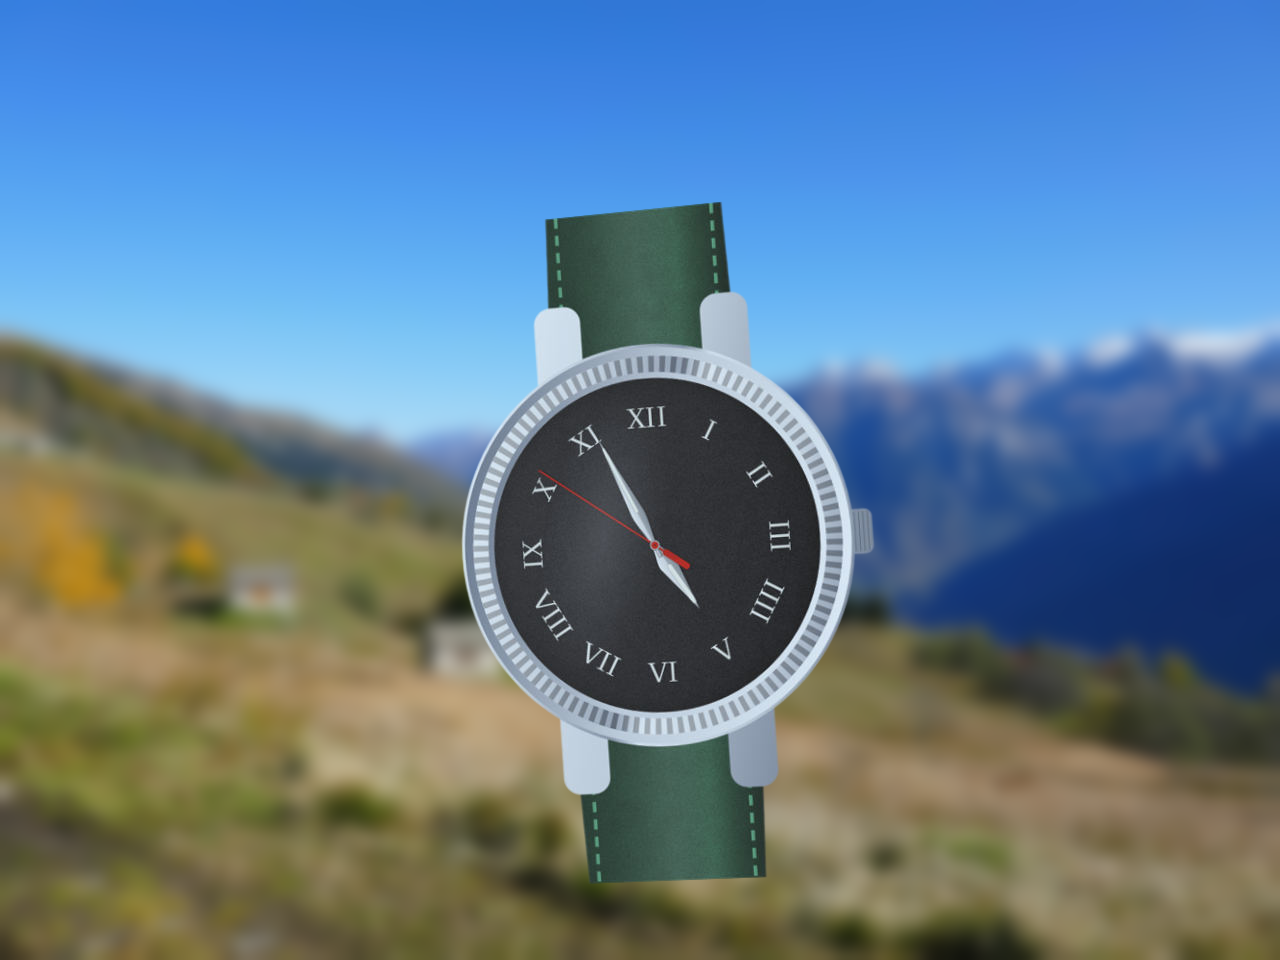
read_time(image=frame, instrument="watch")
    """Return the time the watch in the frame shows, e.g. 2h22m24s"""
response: 4h55m51s
